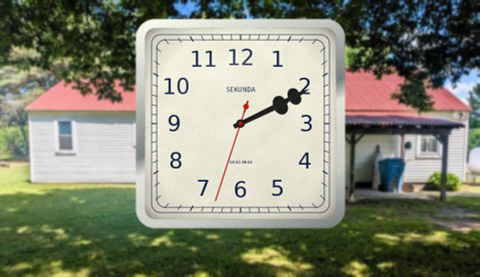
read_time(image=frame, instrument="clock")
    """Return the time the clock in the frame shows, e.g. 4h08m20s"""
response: 2h10m33s
